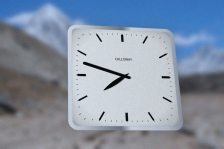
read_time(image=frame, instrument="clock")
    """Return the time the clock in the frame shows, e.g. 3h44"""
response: 7h48
